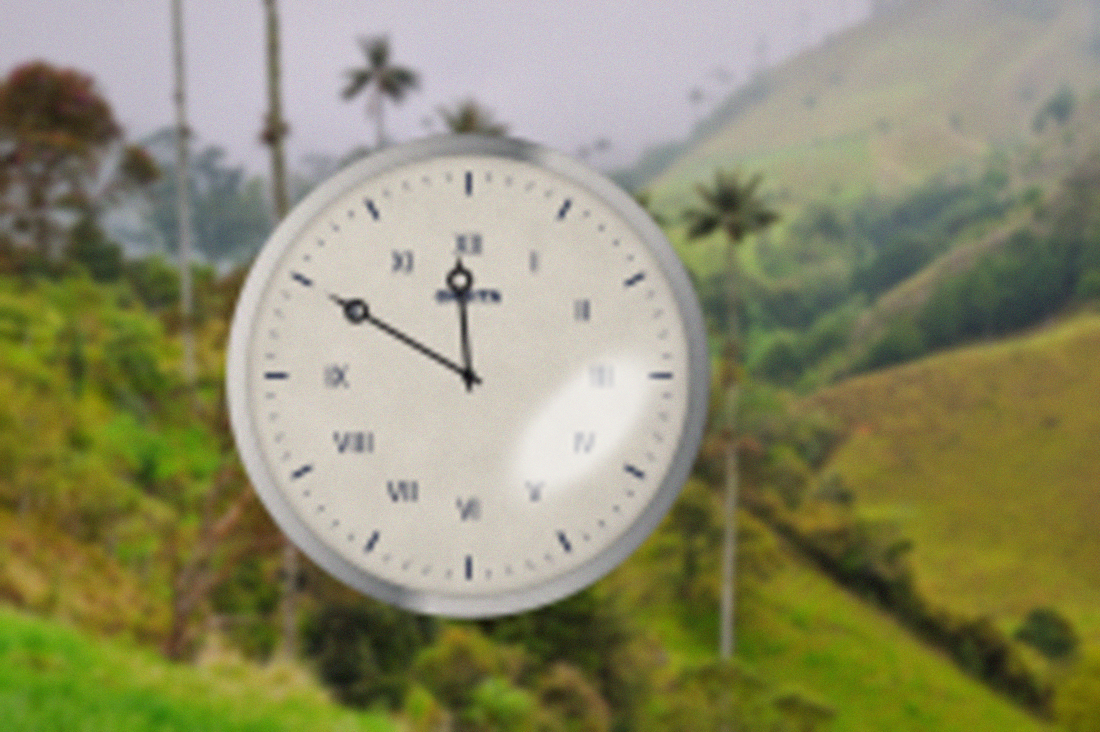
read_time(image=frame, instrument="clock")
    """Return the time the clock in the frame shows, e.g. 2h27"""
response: 11h50
